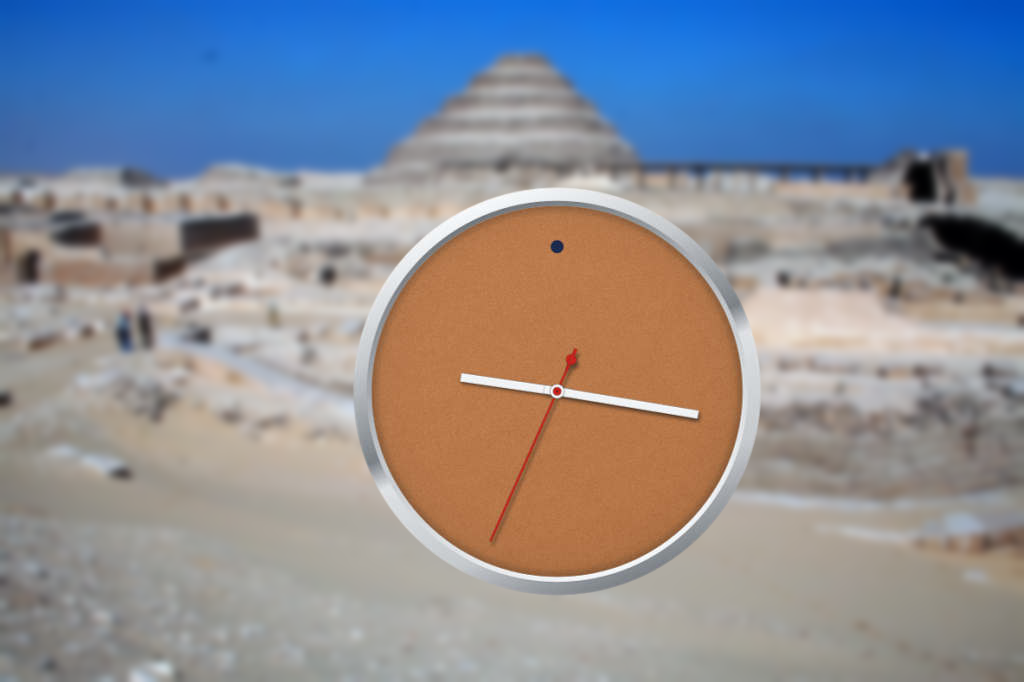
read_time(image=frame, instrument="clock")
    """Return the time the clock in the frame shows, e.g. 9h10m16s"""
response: 9h16m34s
